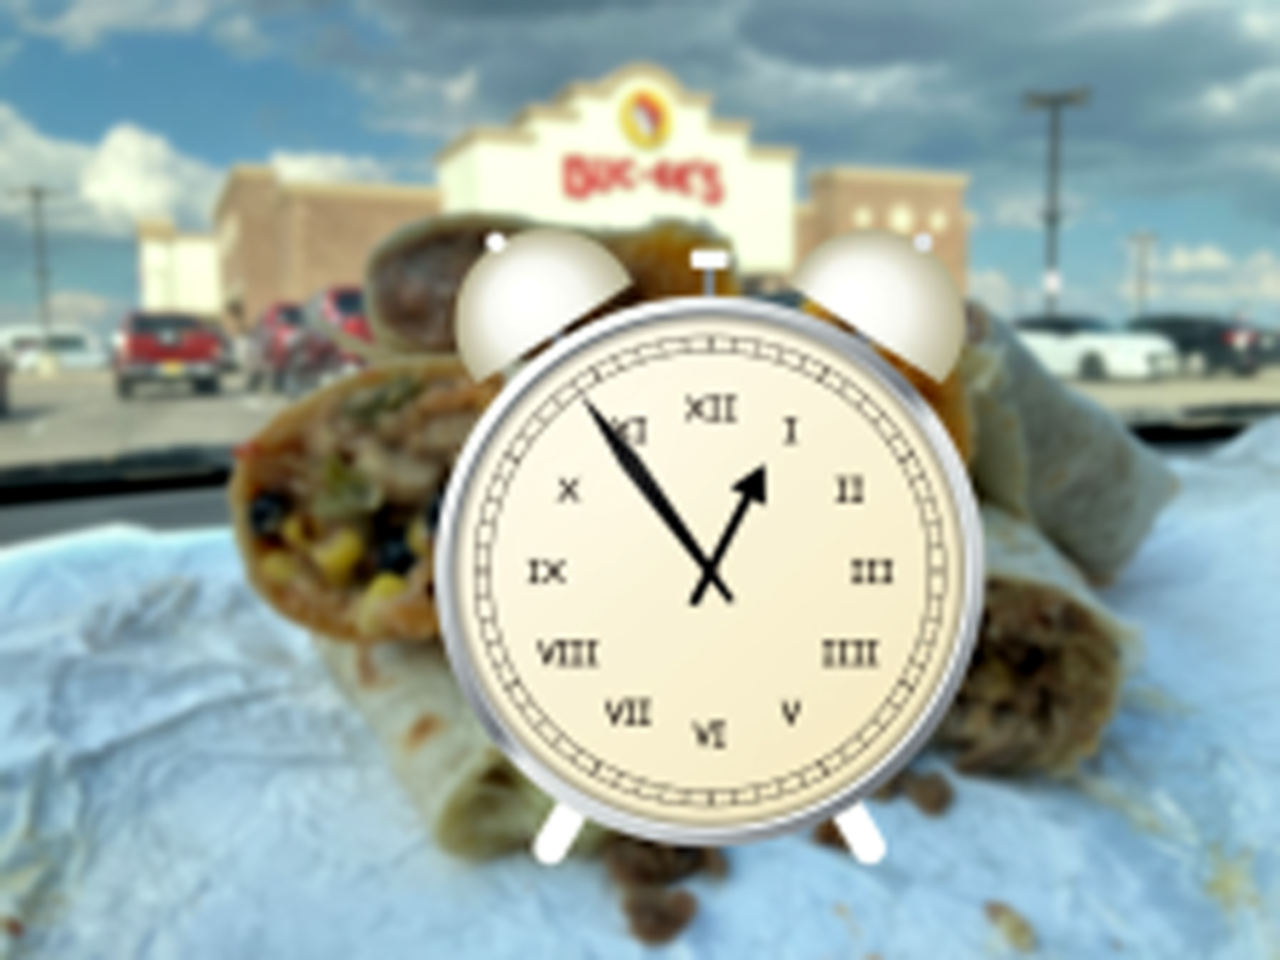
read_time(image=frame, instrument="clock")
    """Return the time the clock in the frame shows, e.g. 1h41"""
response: 12h54
